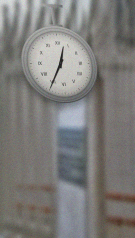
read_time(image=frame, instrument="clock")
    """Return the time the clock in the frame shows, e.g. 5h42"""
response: 12h35
